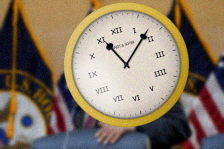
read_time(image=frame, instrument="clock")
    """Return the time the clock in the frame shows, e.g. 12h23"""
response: 11h08
